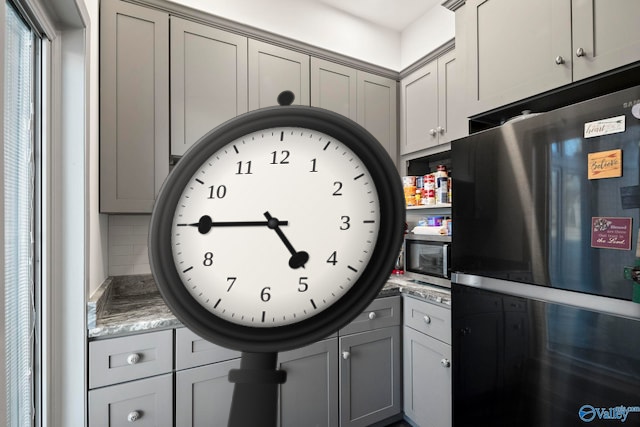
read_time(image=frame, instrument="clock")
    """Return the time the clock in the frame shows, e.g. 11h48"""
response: 4h45
